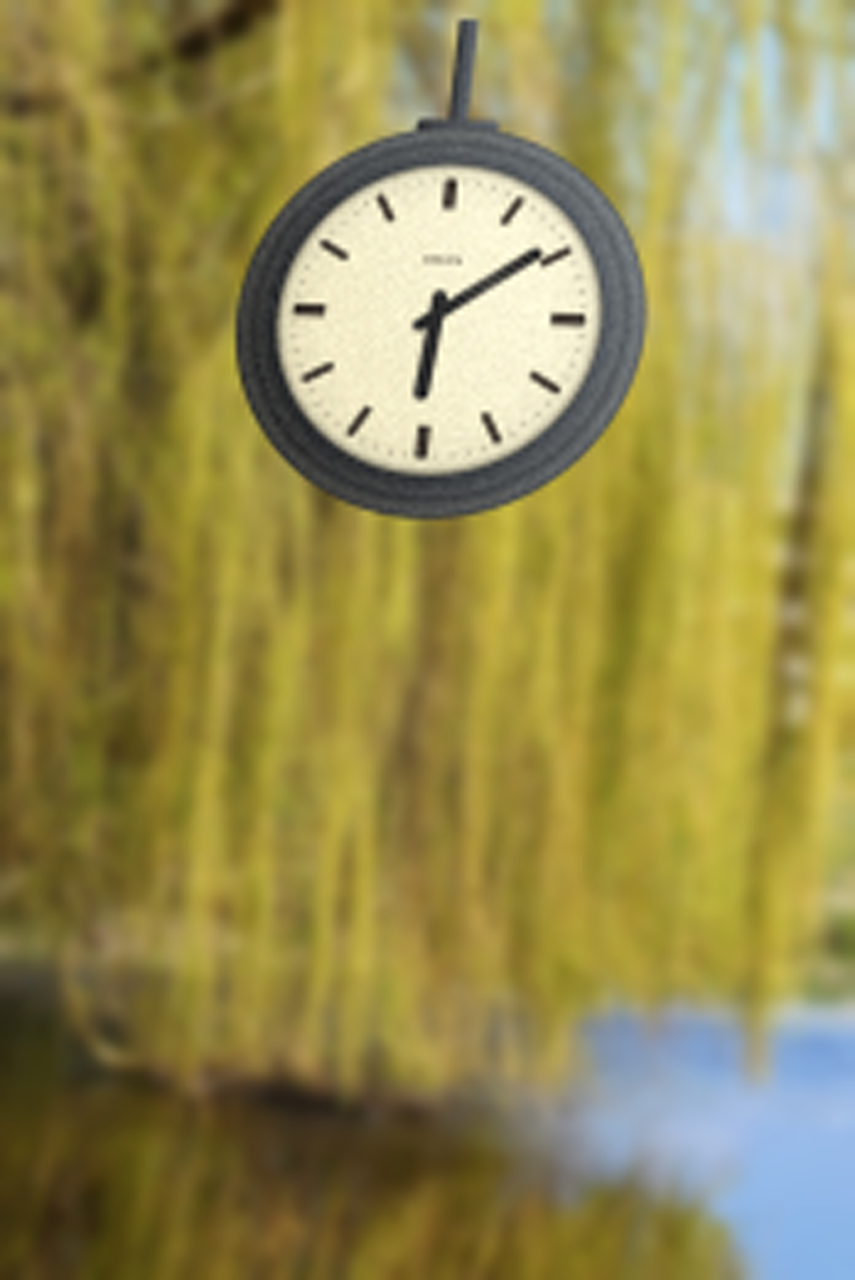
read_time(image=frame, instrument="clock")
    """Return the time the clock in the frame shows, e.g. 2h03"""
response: 6h09
